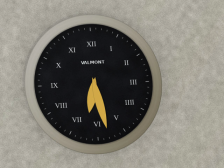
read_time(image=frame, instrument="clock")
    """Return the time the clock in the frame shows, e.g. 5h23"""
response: 6h28
